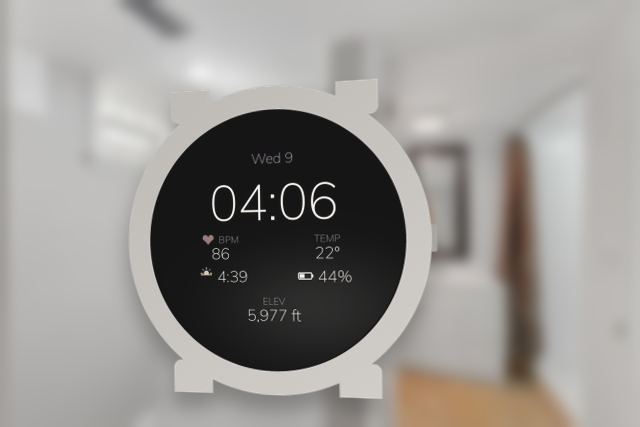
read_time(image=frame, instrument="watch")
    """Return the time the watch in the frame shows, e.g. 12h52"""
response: 4h06
